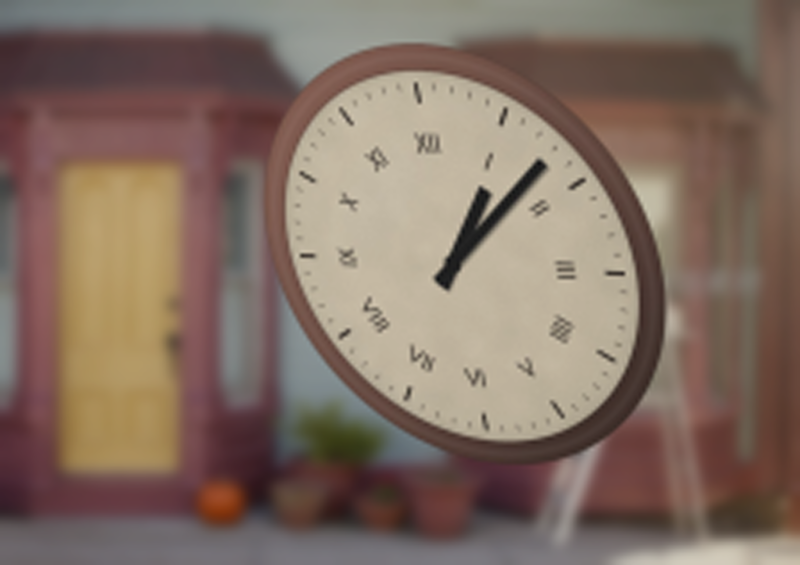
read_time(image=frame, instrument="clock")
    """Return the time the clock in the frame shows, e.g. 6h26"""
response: 1h08
